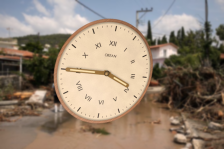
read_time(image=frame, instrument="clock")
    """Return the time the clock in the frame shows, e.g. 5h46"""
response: 3h45
